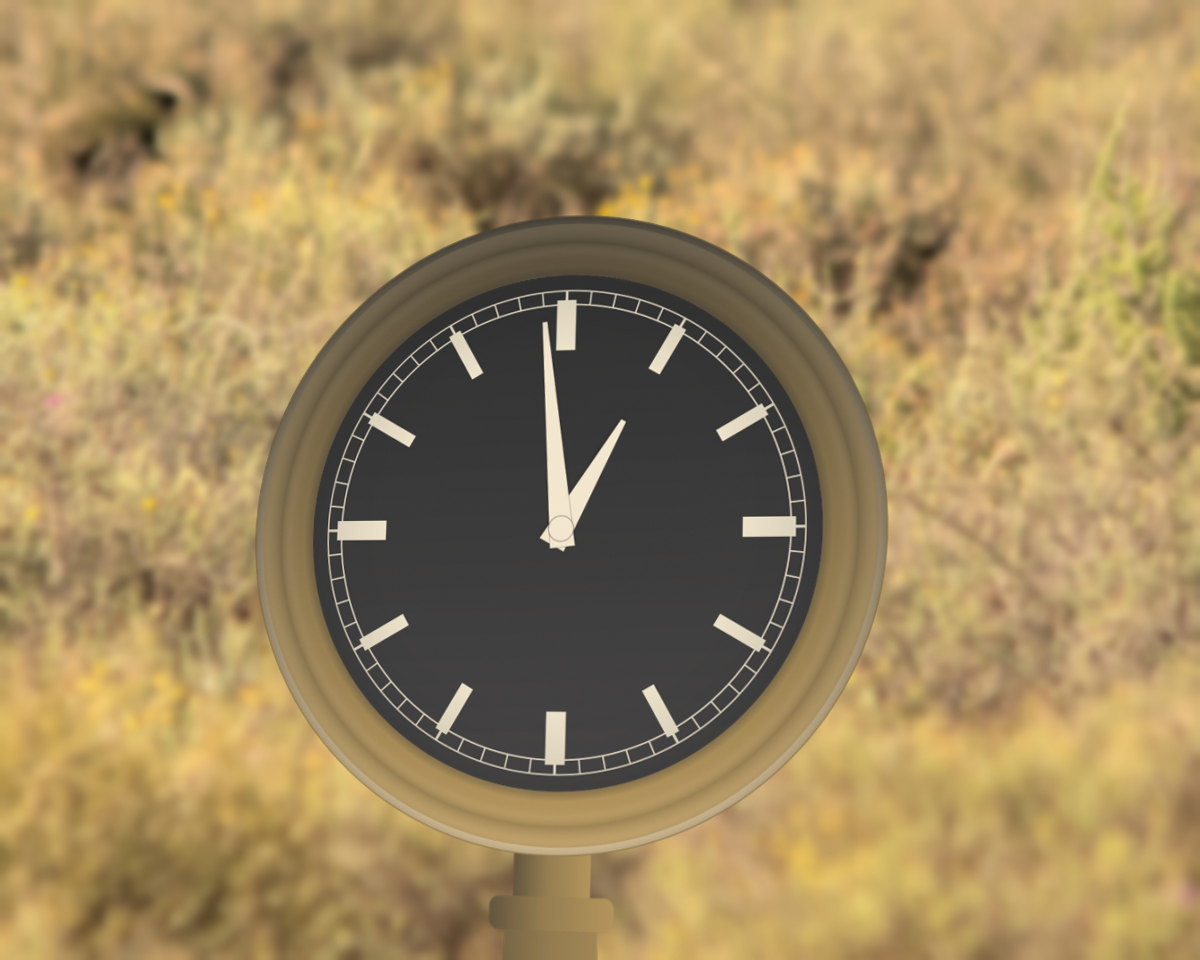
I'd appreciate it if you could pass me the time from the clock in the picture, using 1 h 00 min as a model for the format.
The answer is 12 h 59 min
